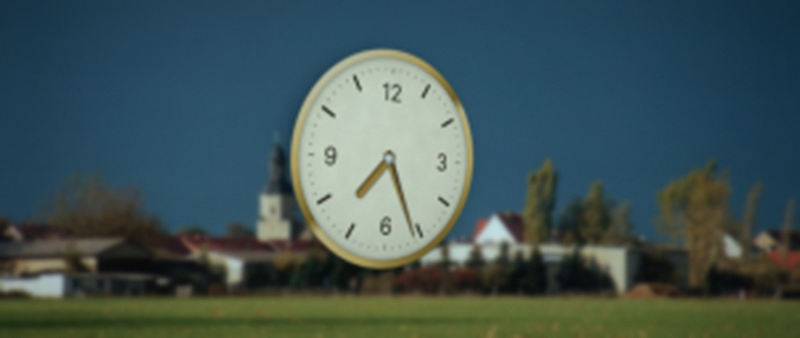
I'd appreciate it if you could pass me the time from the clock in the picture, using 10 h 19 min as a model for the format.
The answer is 7 h 26 min
